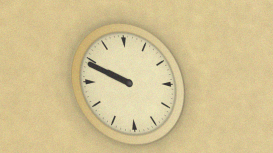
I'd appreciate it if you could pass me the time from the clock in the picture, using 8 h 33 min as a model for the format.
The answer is 9 h 49 min
